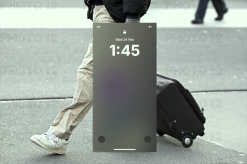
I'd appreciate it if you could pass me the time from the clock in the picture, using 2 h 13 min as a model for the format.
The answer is 1 h 45 min
